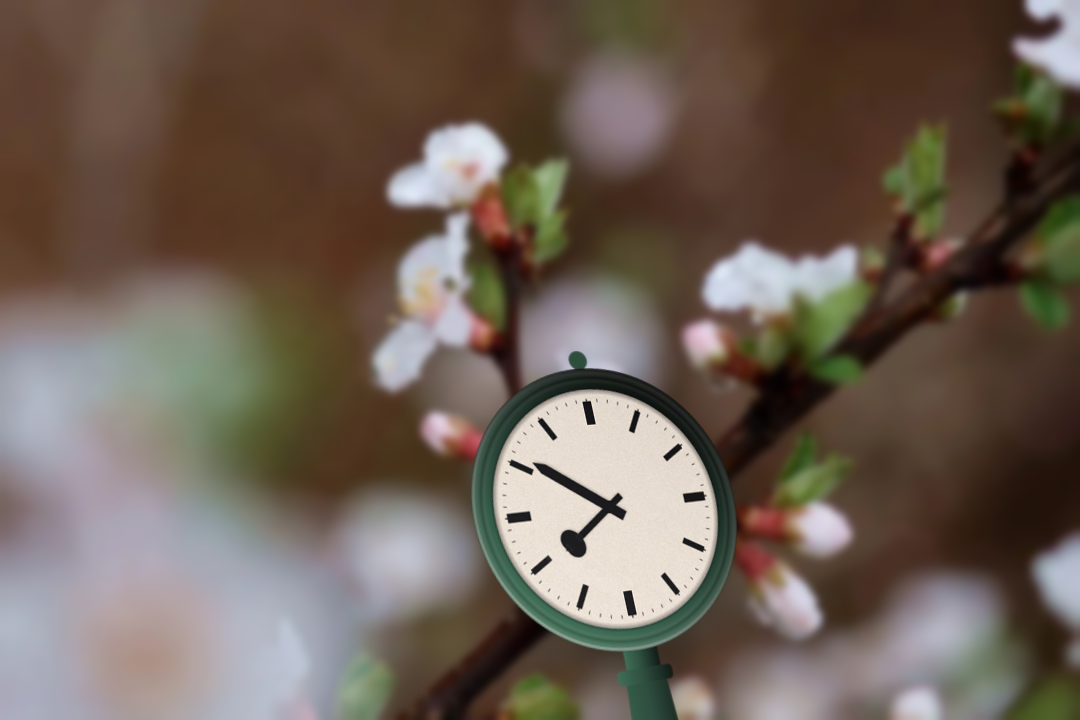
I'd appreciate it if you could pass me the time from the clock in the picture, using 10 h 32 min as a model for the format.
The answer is 7 h 51 min
